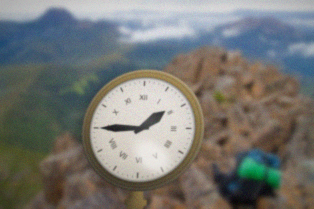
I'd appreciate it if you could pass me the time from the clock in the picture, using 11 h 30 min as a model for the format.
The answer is 1 h 45 min
